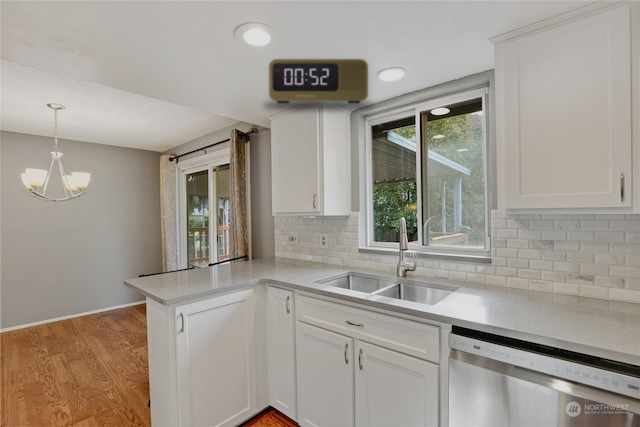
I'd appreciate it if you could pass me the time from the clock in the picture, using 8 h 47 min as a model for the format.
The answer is 0 h 52 min
